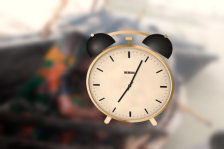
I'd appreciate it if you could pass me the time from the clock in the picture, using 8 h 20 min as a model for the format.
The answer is 7 h 04 min
